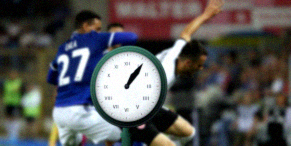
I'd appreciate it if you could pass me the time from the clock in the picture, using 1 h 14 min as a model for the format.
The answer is 1 h 06 min
